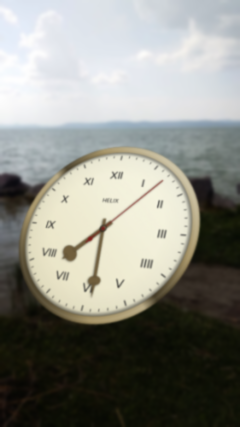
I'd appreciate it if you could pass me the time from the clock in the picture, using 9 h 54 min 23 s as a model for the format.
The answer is 7 h 29 min 07 s
